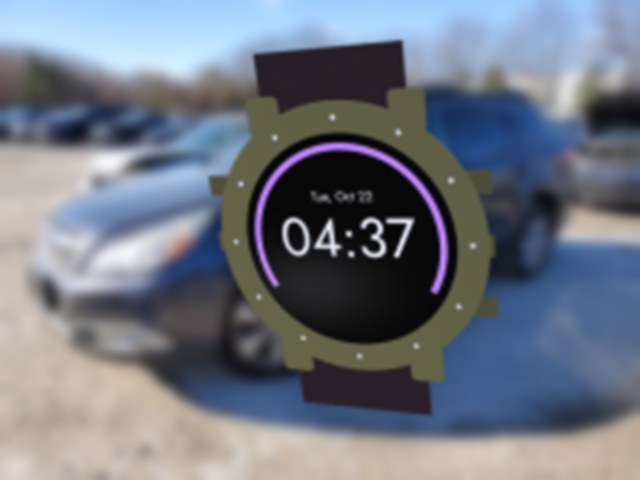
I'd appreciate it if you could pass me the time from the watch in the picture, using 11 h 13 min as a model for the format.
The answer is 4 h 37 min
